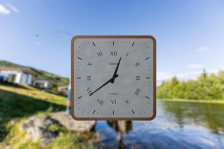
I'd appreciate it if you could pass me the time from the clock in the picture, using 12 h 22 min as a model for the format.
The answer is 12 h 39 min
